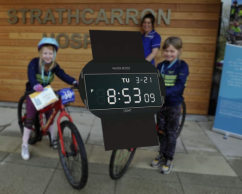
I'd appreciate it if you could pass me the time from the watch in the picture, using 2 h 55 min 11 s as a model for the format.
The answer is 8 h 53 min 09 s
